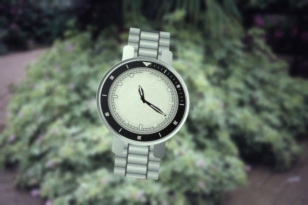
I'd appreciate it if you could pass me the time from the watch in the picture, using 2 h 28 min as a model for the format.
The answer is 11 h 20 min
